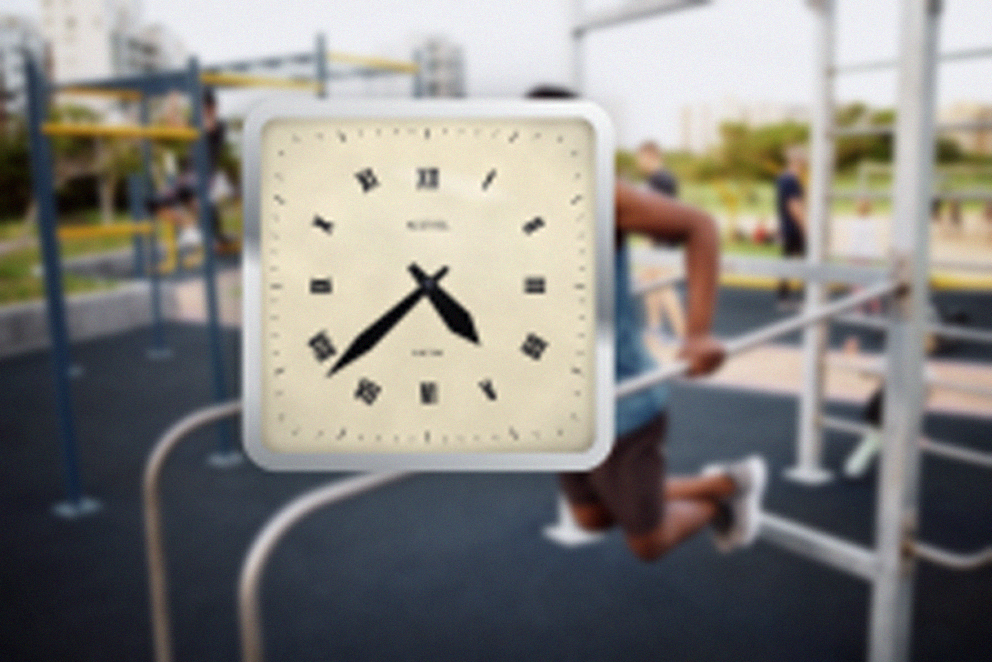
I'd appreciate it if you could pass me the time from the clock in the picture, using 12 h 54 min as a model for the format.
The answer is 4 h 38 min
